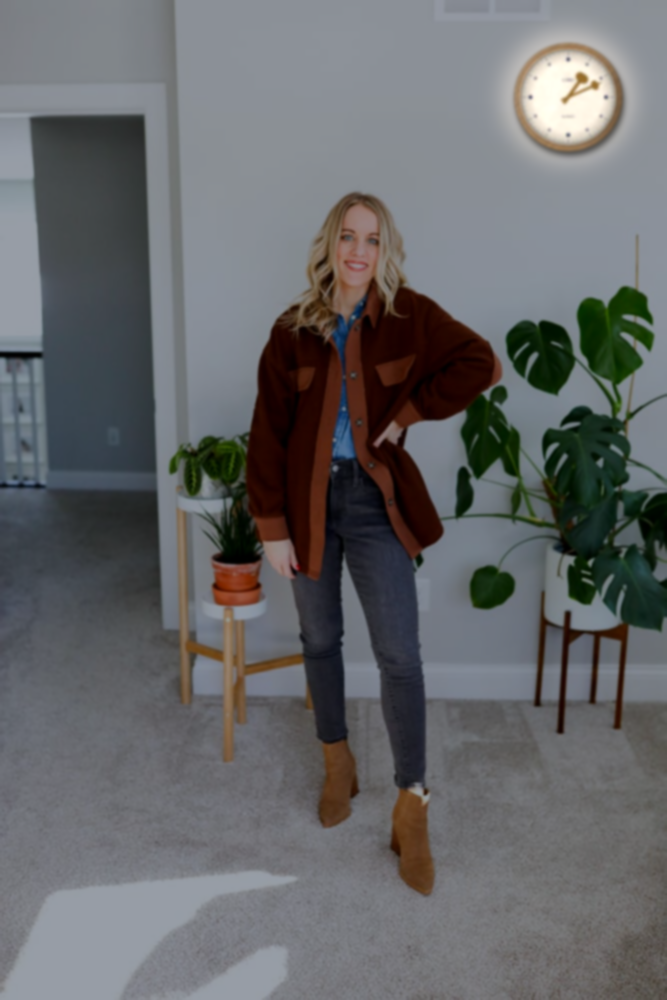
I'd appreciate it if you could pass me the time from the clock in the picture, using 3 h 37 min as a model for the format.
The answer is 1 h 11 min
